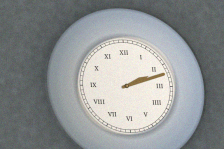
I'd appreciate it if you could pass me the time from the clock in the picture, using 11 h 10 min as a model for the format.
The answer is 2 h 12 min
